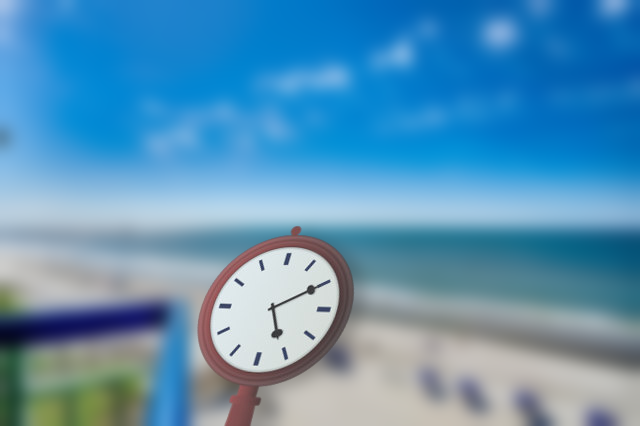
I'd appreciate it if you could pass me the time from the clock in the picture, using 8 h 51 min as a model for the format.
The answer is 5 h 10 min
